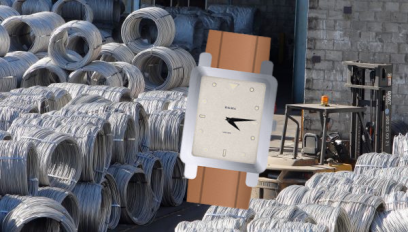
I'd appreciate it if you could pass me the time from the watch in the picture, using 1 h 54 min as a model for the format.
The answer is 4 h 14 min
